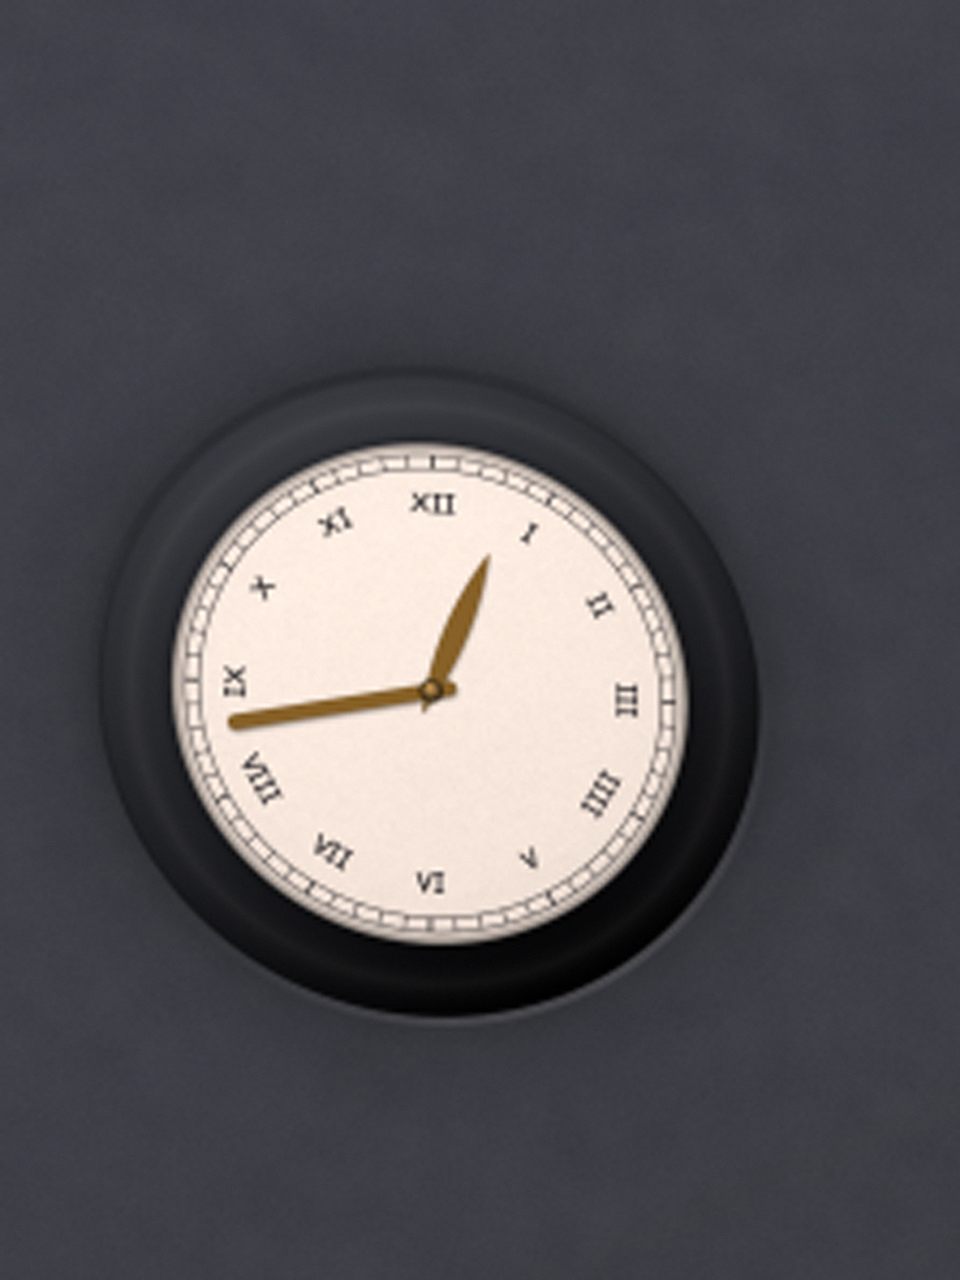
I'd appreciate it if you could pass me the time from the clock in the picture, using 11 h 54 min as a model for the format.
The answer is 12 h 43 min
